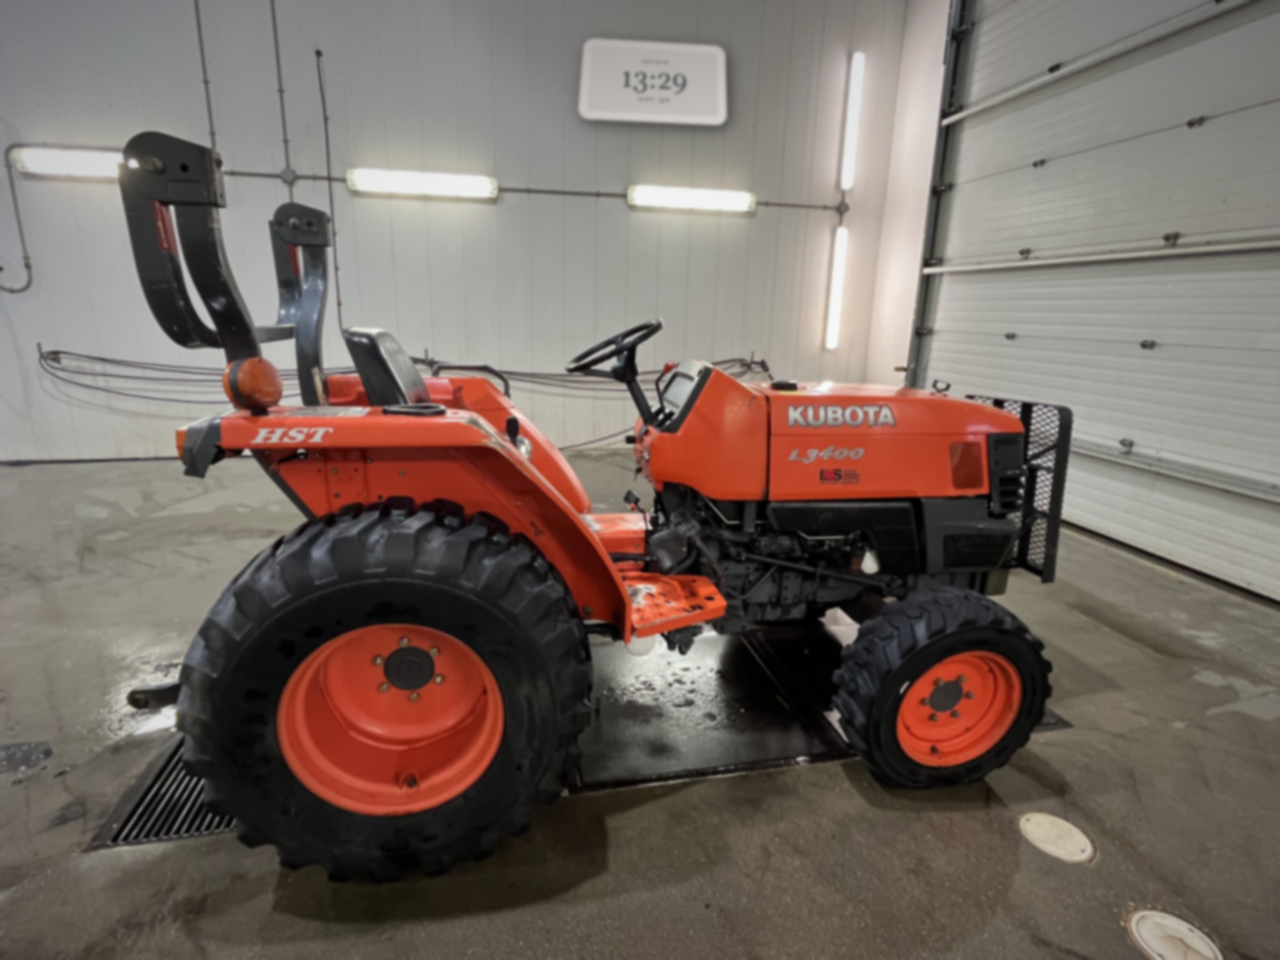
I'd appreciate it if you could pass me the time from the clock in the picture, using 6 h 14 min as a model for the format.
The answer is 13 h 29 min
